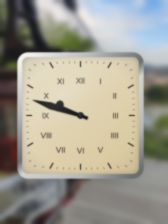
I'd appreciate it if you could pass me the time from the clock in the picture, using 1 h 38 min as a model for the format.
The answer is 9 h 48 min
